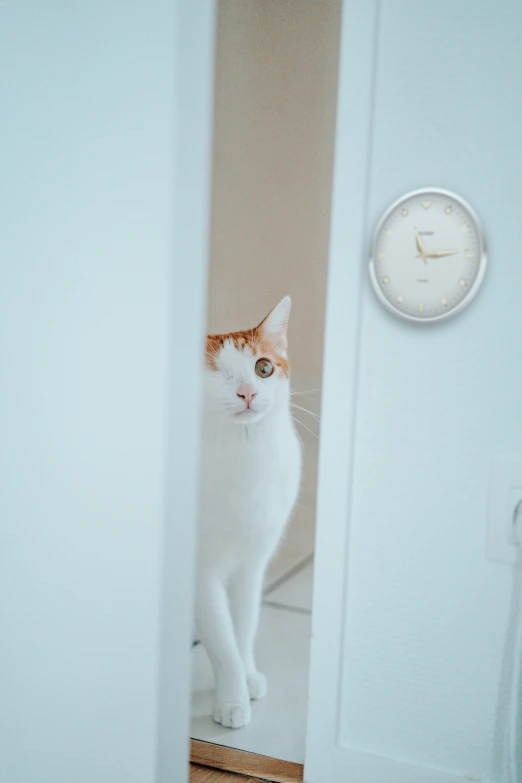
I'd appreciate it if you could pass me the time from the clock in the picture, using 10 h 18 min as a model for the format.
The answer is 11 h 14 min
